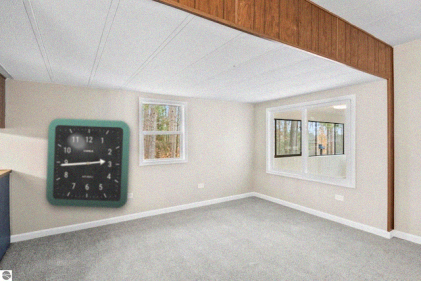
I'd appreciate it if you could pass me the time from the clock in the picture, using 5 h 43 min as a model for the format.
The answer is 2 h 44 min
